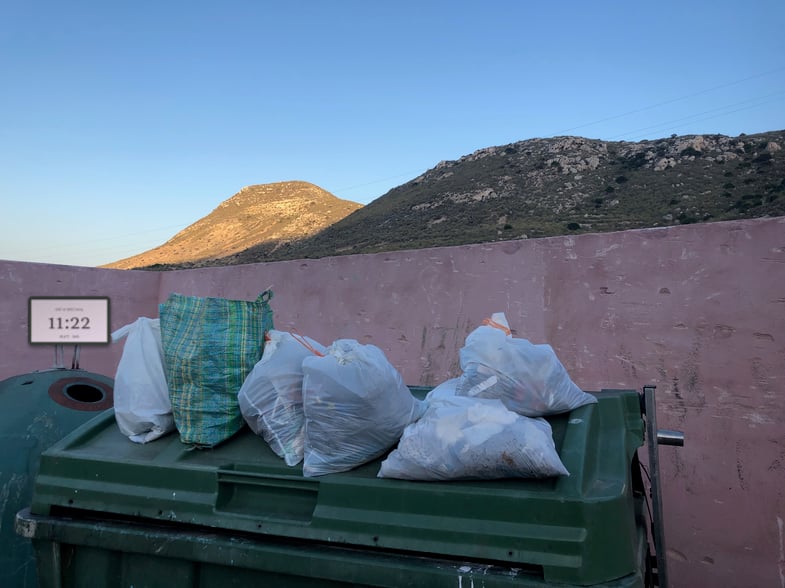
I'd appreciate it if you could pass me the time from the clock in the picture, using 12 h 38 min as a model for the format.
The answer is 11 h 22 min
